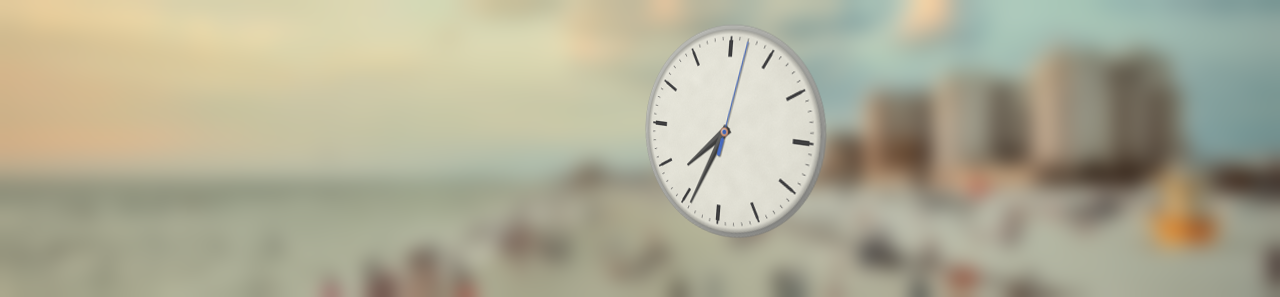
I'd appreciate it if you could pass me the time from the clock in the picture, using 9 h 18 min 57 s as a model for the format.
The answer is 7 h 34 min 02 s
